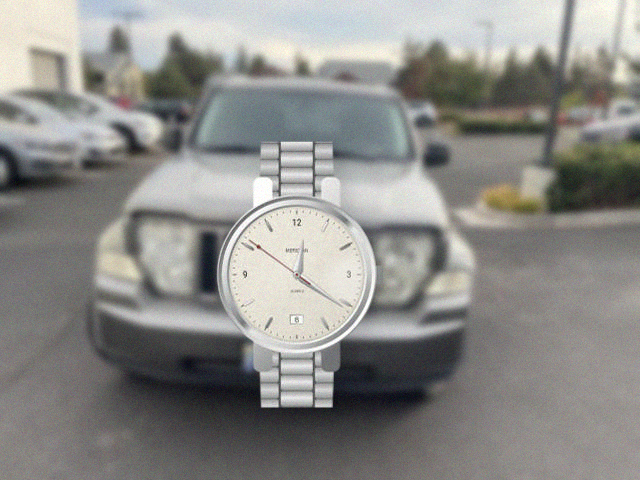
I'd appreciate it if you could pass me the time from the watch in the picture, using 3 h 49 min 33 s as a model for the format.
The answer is 12 h 20 min 51 s
